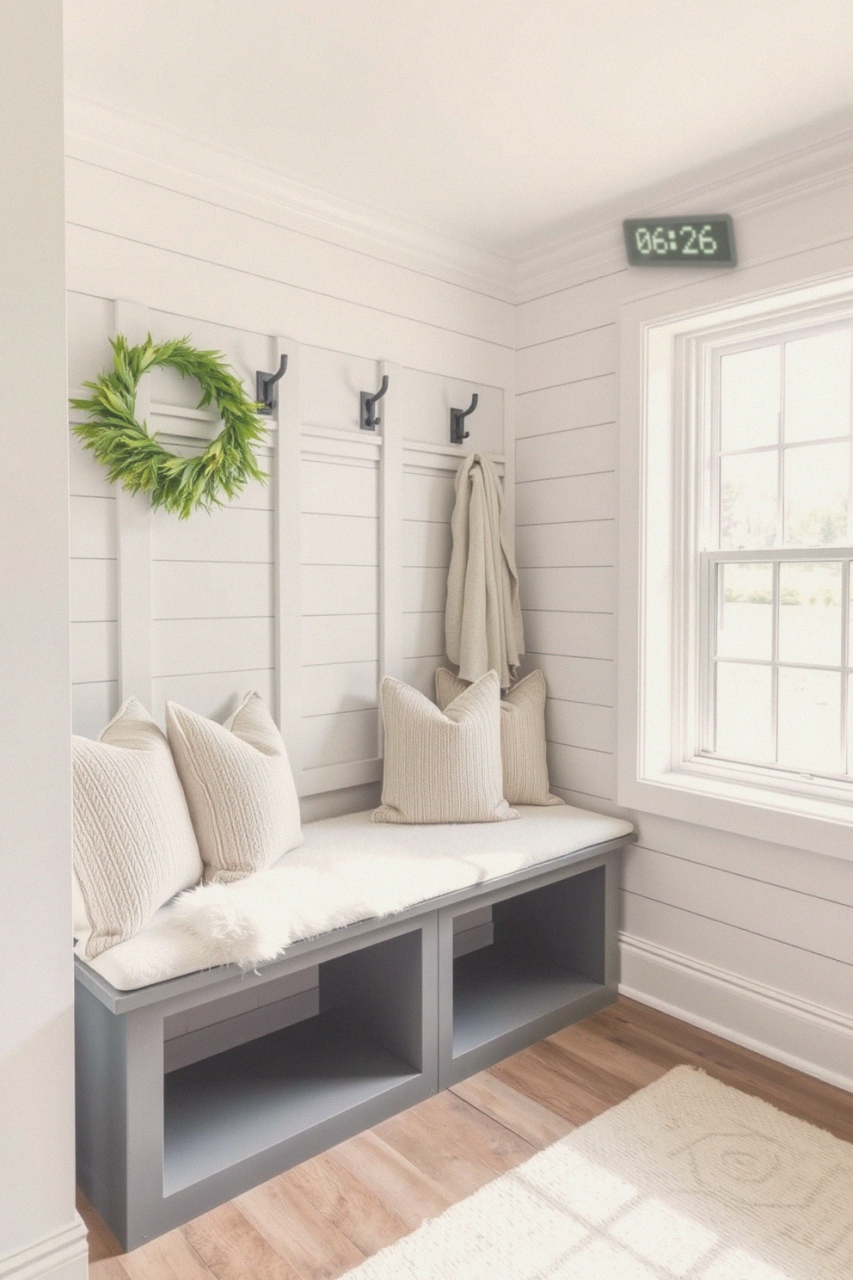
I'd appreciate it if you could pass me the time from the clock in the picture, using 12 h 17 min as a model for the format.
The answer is 6 h 26 min
